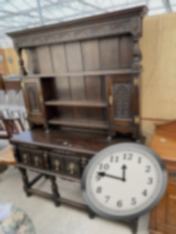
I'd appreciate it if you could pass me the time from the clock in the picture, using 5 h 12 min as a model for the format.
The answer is 11 h 47 min
